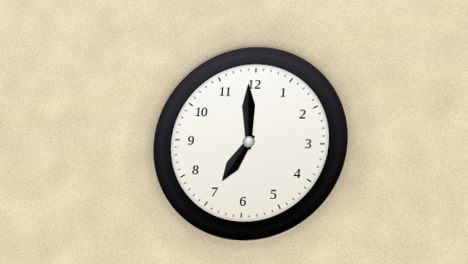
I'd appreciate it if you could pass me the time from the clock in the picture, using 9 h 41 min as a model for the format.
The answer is 6 h 59 min
